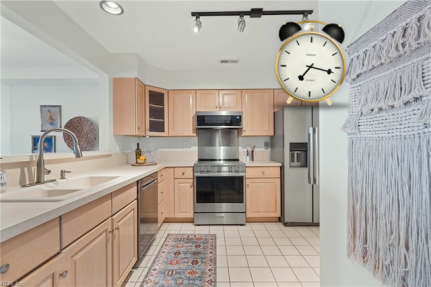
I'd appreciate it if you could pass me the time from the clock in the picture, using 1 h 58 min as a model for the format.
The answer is 7 h 17 min
